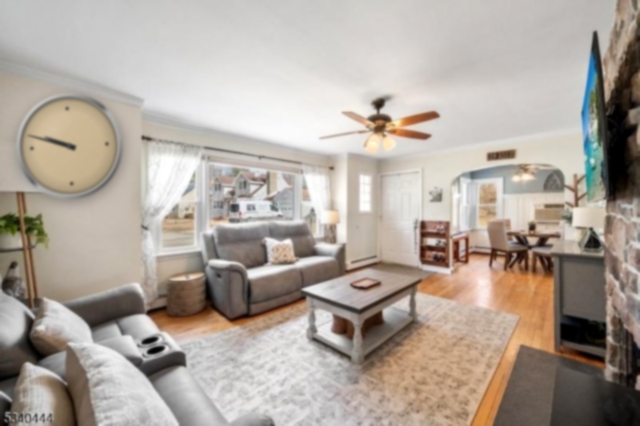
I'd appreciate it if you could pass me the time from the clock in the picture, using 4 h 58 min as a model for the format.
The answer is 9 h 48 min
